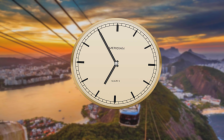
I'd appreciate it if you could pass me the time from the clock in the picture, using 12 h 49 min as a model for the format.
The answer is 6 h 55 min
